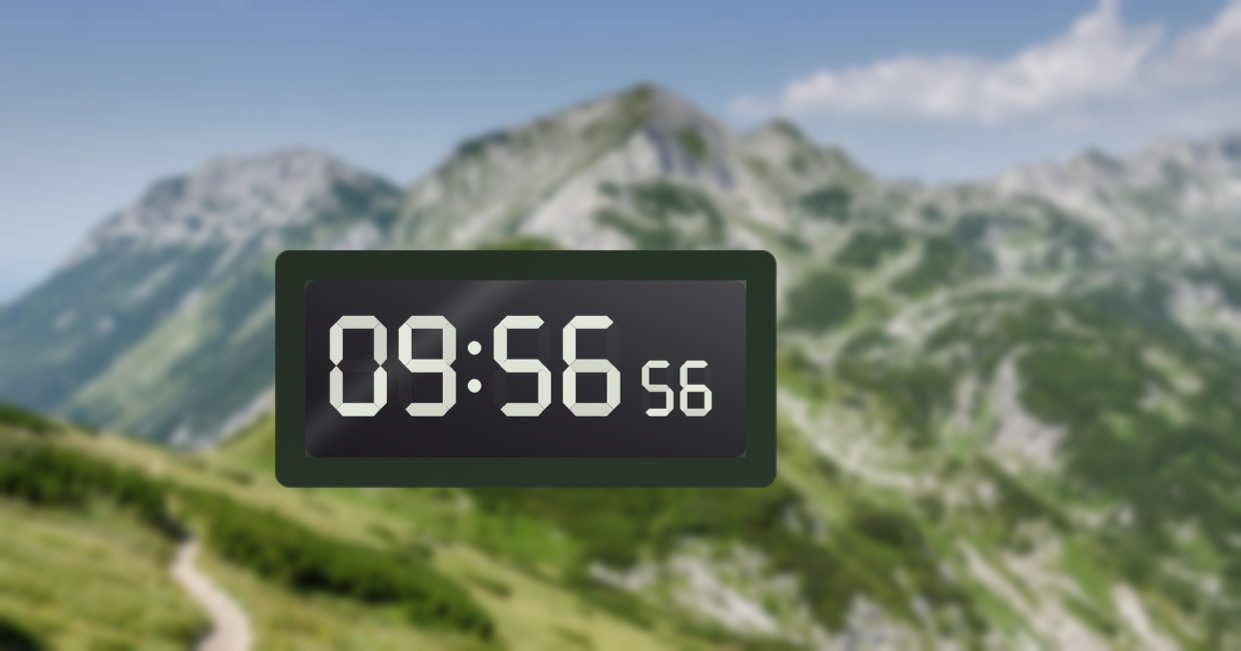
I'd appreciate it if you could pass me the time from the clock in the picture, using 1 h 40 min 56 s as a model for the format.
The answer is 9 h 56 min 56 s
